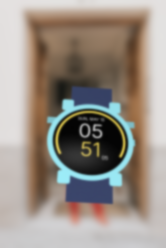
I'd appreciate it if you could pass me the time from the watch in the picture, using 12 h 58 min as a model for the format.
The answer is 5 h 51 min
